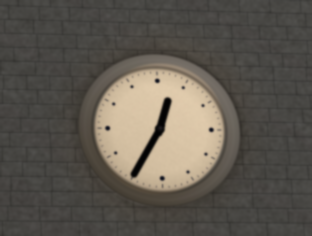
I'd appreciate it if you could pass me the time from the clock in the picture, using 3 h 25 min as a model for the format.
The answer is 12 h 35 min
